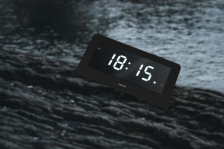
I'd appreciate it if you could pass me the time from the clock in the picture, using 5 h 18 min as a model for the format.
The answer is 18 h 15 min
